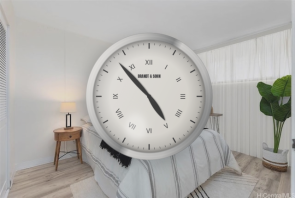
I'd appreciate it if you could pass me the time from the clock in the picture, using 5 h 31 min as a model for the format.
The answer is 4 h 53 min
